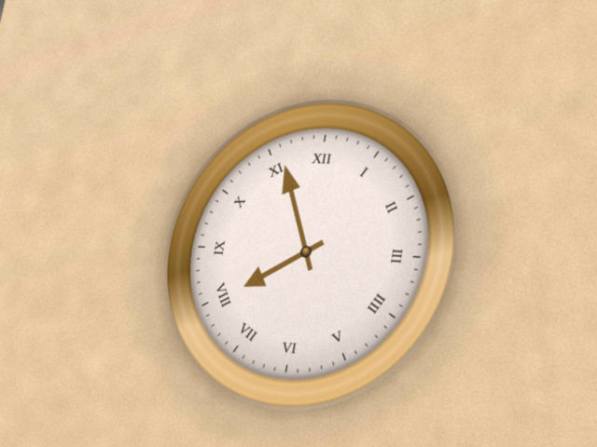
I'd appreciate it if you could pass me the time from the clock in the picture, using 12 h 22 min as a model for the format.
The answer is 7 h 56 min
